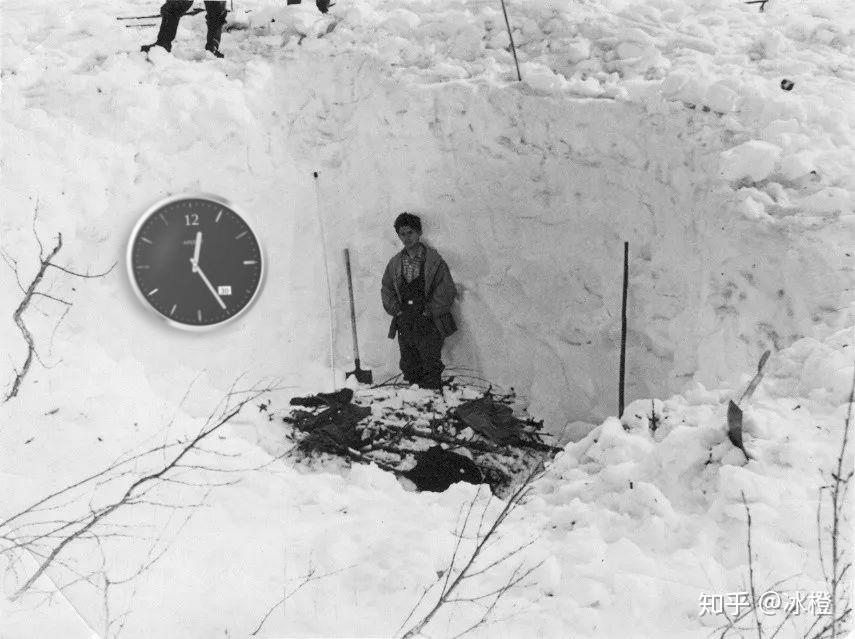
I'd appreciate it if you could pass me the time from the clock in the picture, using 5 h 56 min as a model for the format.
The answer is 12 h 25 min
